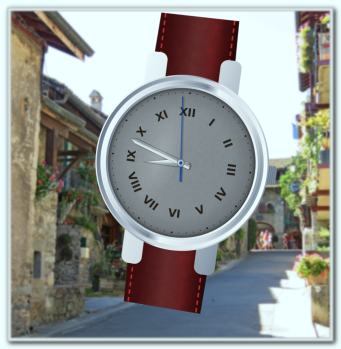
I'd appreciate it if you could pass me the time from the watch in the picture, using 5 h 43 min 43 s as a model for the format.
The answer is 8 h 47 min 59 s
